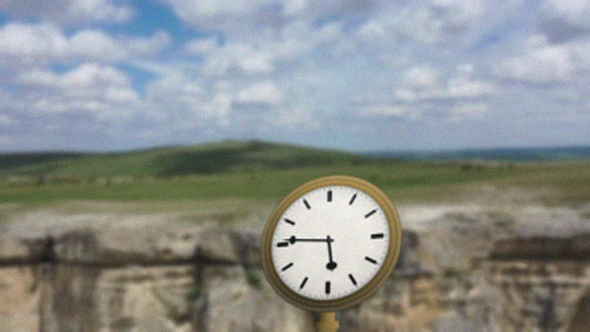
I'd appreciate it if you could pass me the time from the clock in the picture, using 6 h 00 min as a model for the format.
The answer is 5 h 46 min
